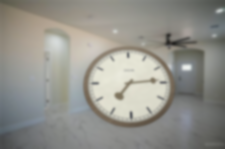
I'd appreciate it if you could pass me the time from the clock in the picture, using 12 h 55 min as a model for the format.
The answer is 7 h 14 min
